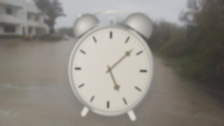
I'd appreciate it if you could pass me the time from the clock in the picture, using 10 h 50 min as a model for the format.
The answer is 5 h 08 min
